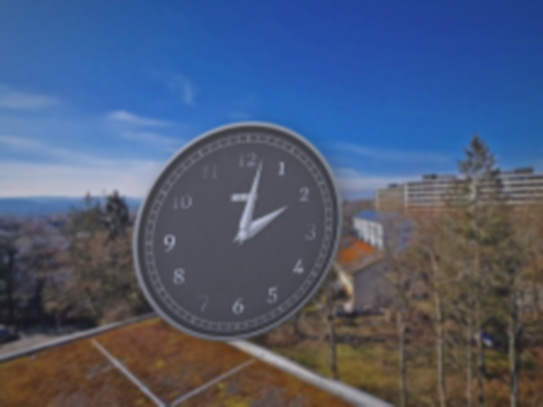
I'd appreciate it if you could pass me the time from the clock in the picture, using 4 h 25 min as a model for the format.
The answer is 2 h 02 min
